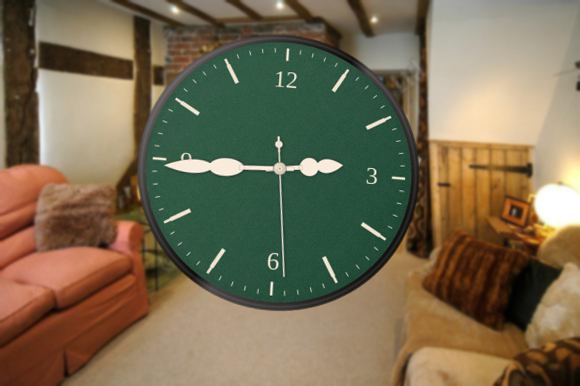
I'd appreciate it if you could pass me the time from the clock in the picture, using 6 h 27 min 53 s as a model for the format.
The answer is 2 h 44 min 29 s
